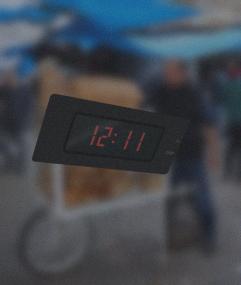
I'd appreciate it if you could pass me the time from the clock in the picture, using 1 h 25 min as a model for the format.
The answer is 12 h 11 min
